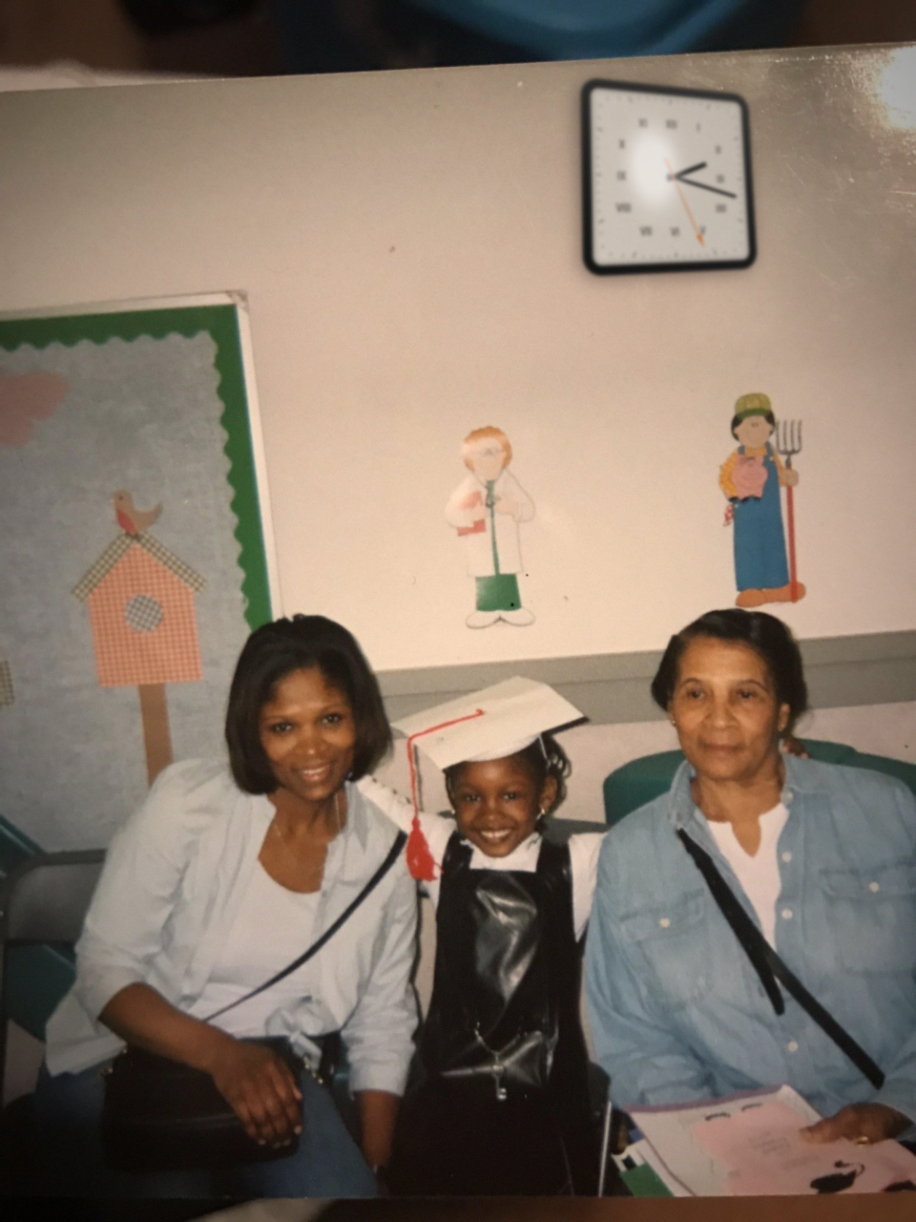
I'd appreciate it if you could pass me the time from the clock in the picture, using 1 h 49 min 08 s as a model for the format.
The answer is 2 h 17 min 26 s
